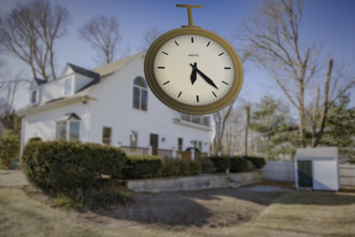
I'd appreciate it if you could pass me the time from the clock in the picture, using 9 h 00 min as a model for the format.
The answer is 6 h 23 min
